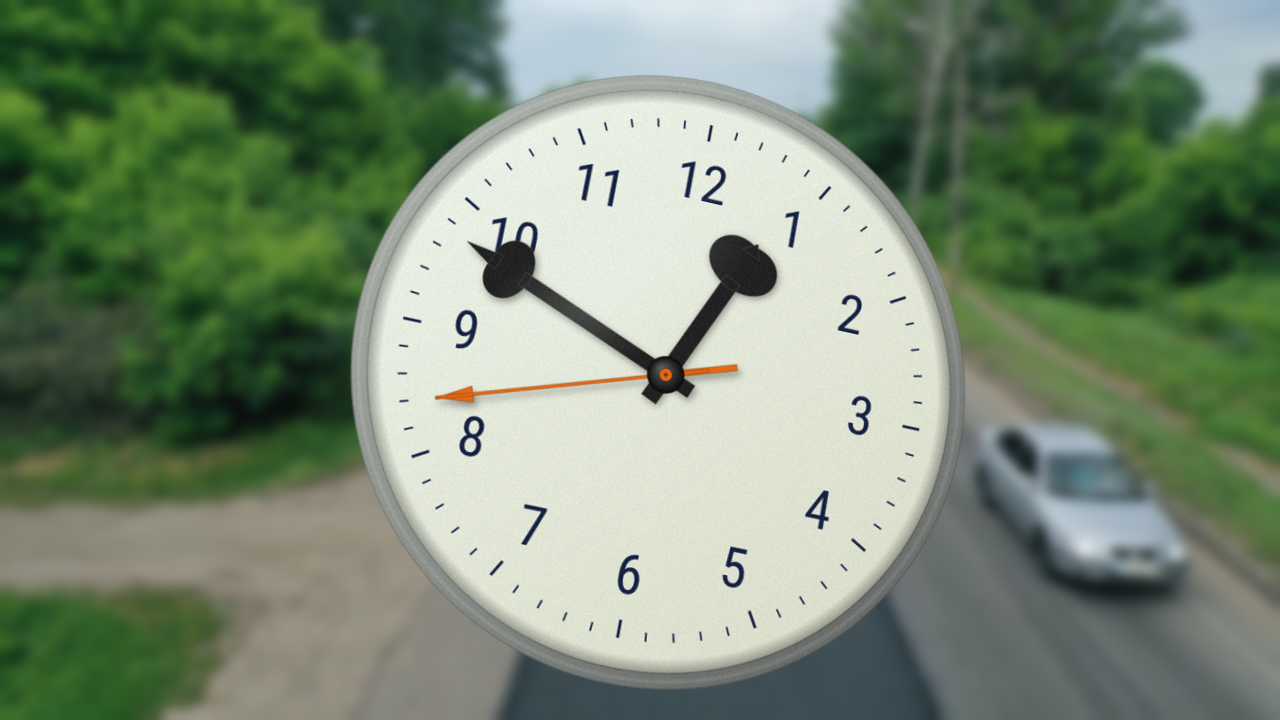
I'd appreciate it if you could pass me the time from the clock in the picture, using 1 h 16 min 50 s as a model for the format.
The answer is 12 h 48 min 42 s
